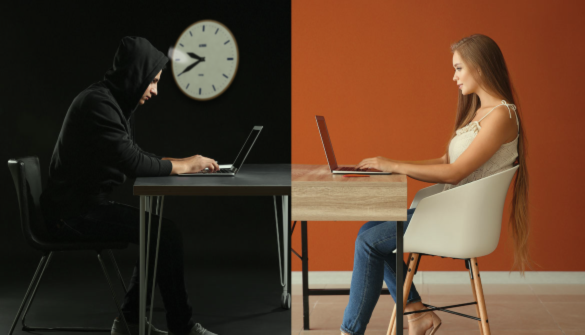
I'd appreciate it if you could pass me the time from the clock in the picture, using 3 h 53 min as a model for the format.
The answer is 9 h 40 min
